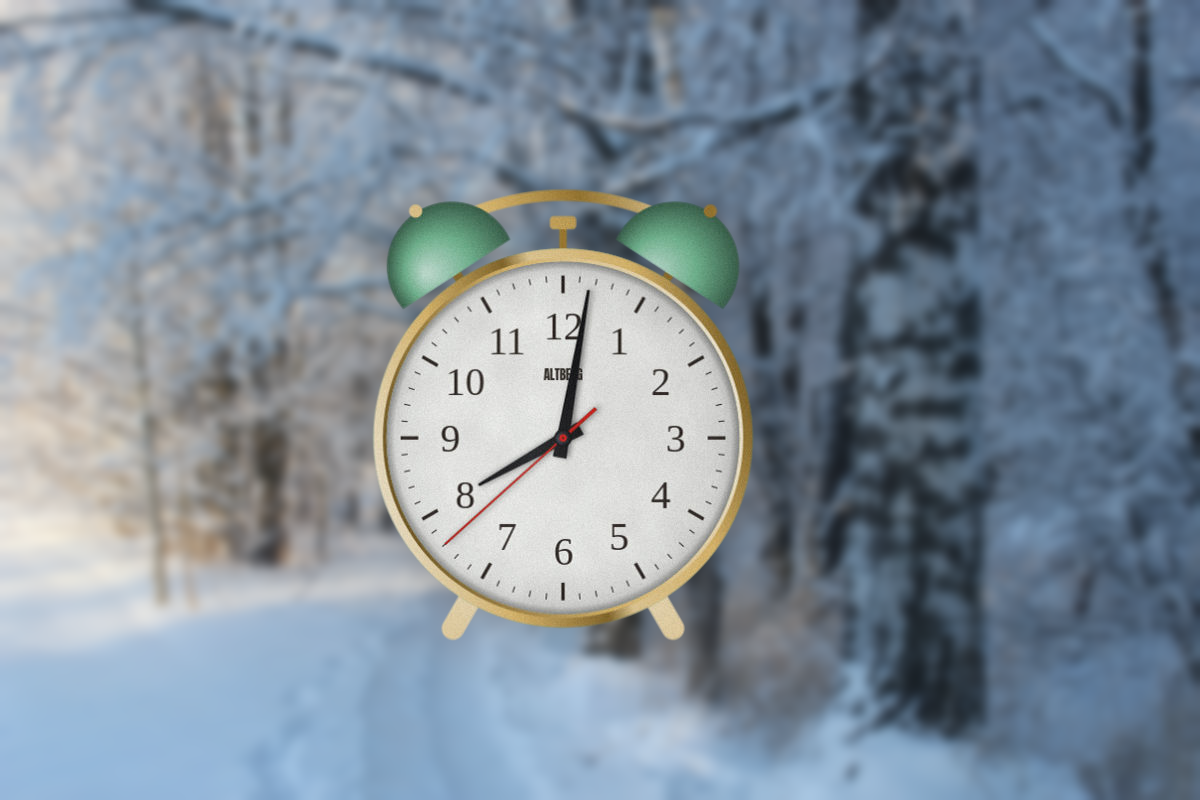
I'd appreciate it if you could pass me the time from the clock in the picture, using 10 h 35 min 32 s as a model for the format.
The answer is 8 h 01 min 38 s
